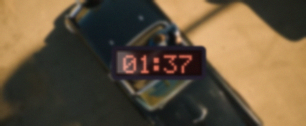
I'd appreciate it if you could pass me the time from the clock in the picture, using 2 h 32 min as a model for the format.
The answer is 1 h 37 min
